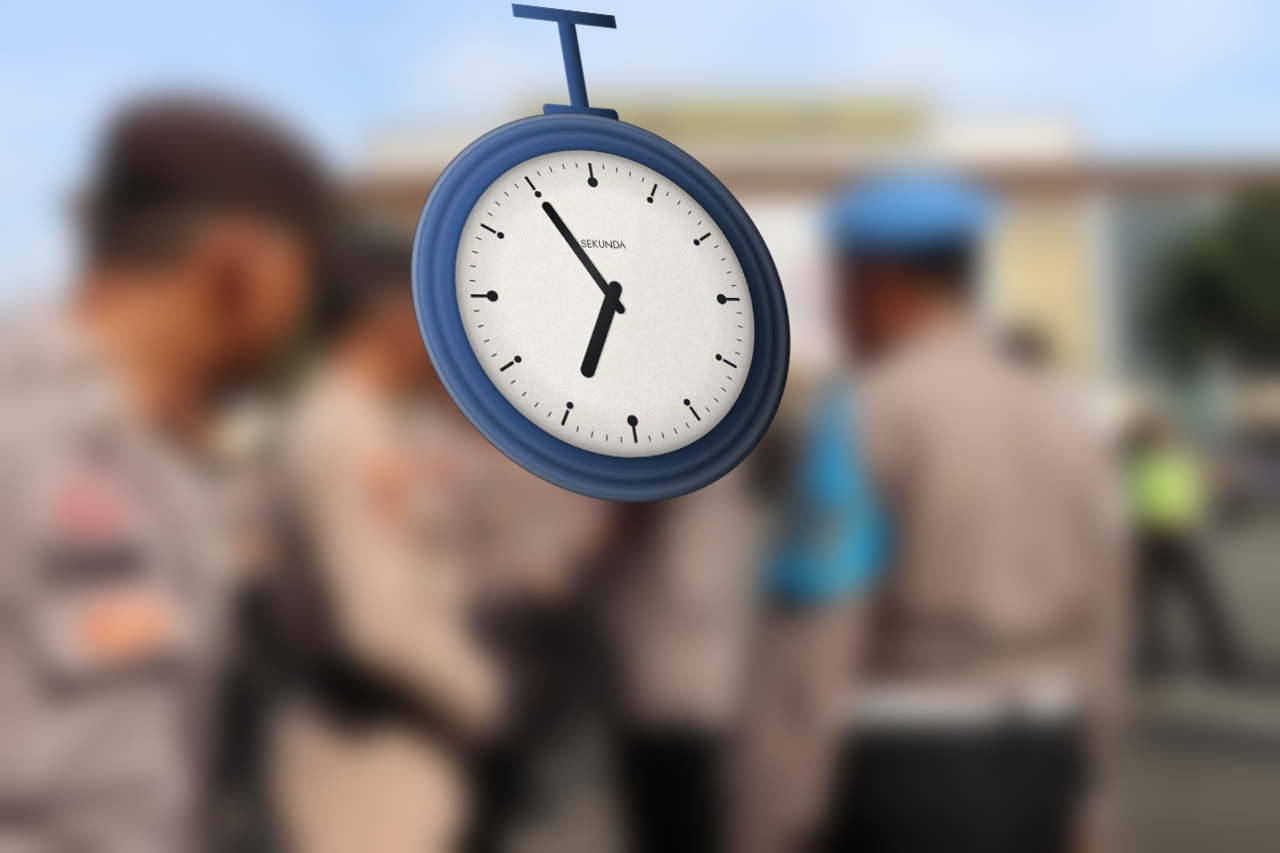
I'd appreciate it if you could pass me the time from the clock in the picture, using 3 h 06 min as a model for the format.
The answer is 6 h 55 min
